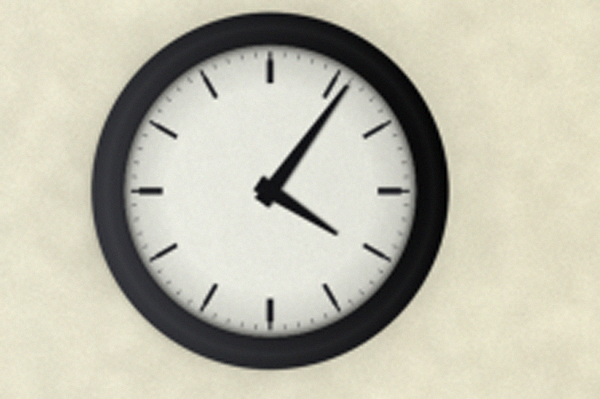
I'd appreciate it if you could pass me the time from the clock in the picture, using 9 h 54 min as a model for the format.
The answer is 4 h 06 min
